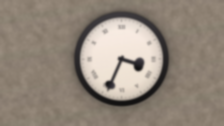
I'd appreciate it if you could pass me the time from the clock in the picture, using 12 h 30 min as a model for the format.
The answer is 3 h 34 min
